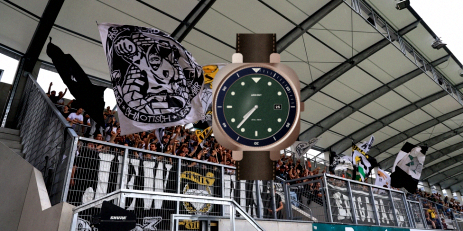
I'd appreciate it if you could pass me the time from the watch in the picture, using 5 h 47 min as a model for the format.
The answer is 7 h 37 min
